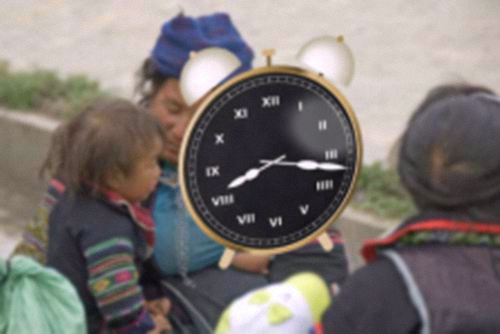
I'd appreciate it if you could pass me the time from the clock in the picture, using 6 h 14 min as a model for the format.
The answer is 8 h 17 min
